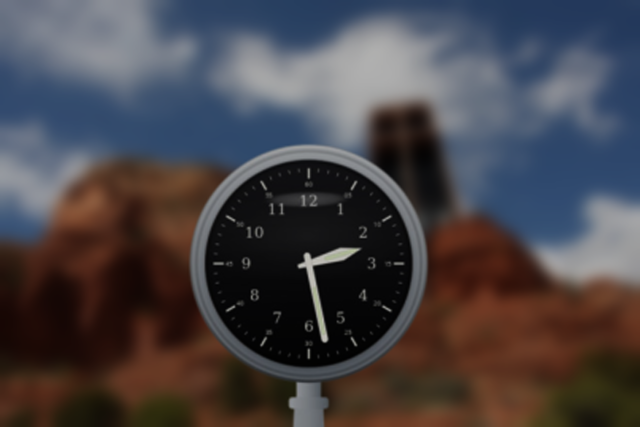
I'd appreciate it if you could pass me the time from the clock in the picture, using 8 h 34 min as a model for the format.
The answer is 2 h 28 min
